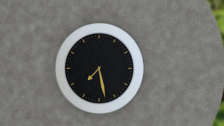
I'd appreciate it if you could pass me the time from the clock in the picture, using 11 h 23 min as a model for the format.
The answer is 7 h 28 min
